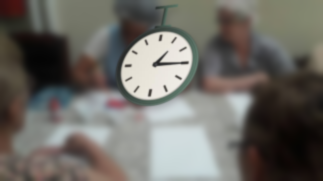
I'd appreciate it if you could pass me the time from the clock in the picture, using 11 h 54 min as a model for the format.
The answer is 1 h 15 min
